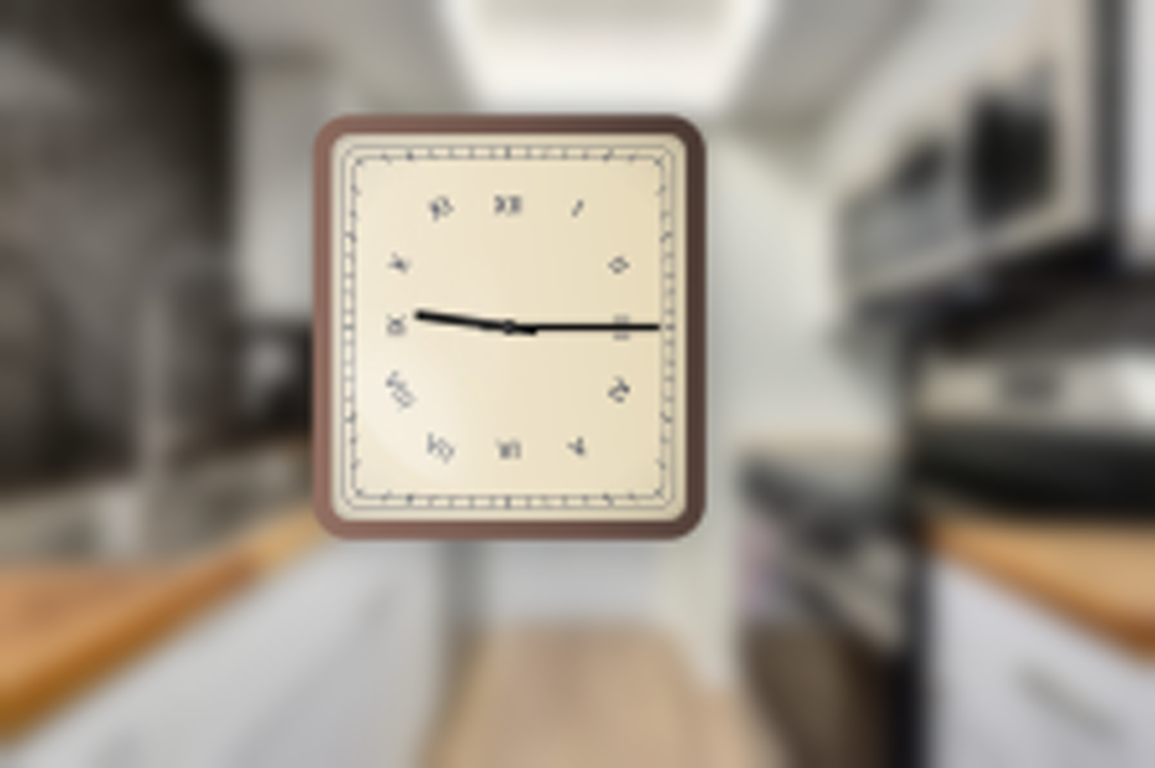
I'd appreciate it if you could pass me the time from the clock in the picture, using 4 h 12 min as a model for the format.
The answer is 9 h 15 min
